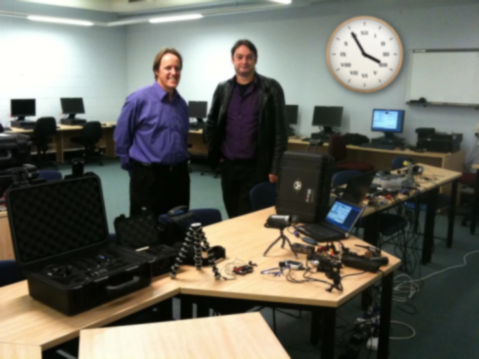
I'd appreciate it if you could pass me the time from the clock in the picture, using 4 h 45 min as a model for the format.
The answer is 3 h 55 min
